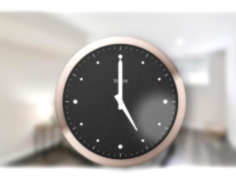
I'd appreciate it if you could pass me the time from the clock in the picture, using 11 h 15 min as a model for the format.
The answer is 5 h 00 min
